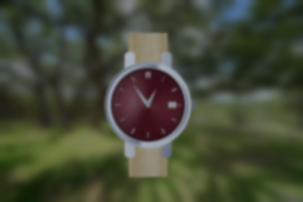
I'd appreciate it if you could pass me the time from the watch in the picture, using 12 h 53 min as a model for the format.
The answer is 12 h 54 min
